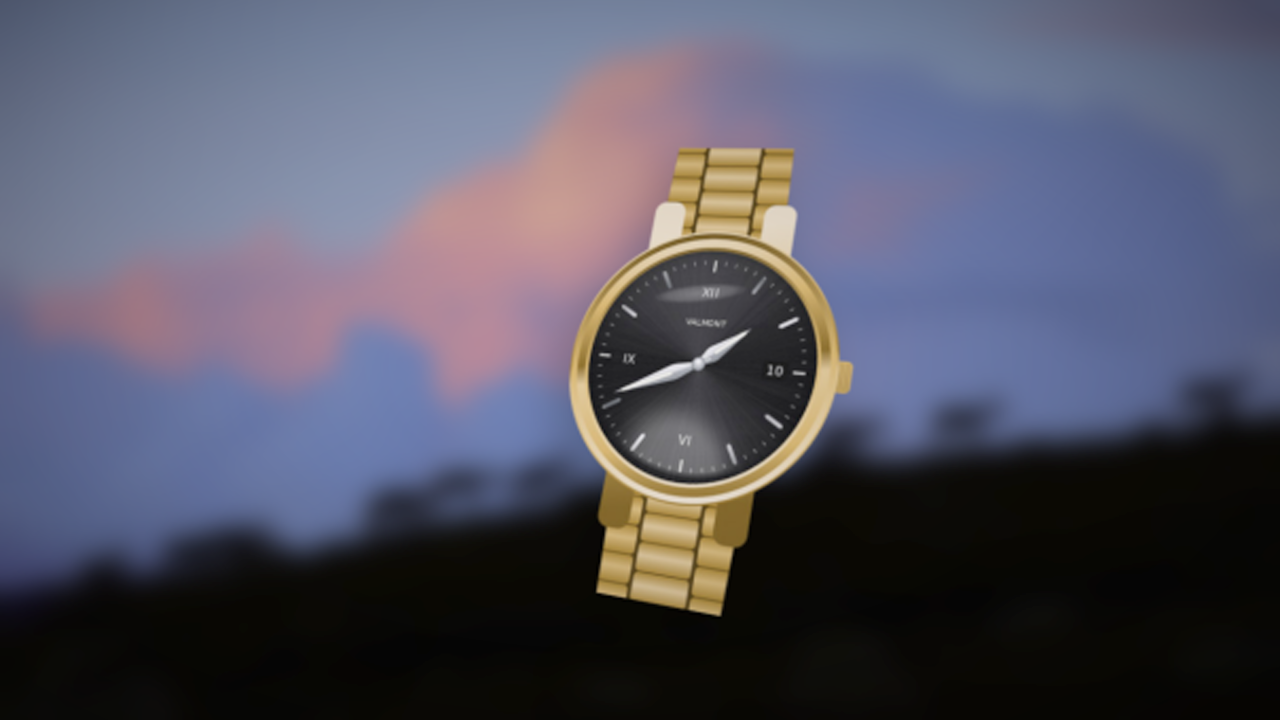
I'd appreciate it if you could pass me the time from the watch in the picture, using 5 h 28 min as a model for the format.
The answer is 1 h 41 min
